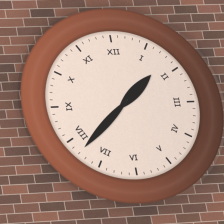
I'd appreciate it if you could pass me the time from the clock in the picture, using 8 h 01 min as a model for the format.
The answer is 1 h 38 min
